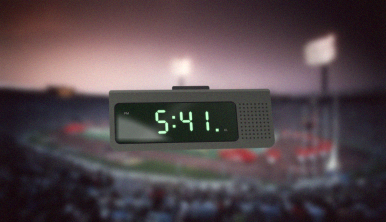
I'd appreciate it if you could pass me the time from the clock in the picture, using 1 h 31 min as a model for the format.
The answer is 5 h 41 min
